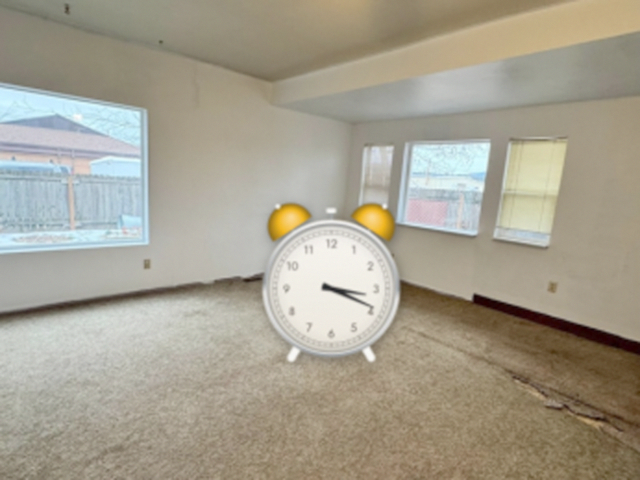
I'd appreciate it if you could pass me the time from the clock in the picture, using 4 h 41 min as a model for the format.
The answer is 3 h 19 min
